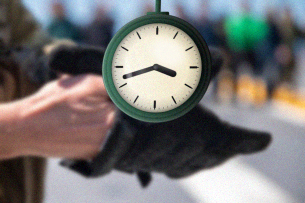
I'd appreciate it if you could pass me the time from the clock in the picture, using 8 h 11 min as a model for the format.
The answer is 3 h 42 min
